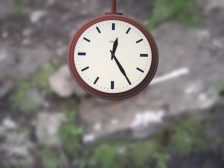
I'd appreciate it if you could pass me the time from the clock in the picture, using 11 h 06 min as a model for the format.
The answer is 12 h 25 min
